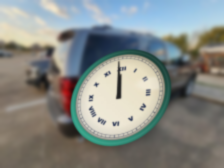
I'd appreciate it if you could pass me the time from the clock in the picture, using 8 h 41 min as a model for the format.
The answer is 11 h 59 min
